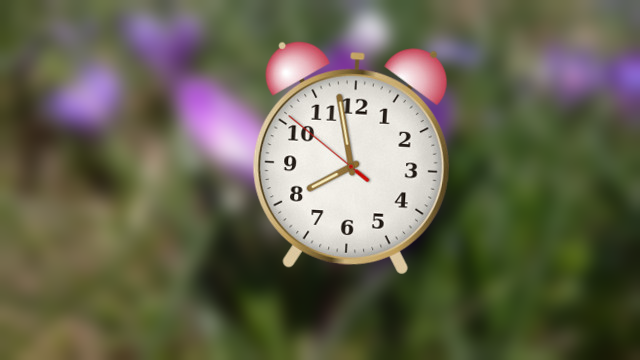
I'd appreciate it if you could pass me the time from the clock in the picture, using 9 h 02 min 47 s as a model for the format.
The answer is 7 h 57 min 51 s
